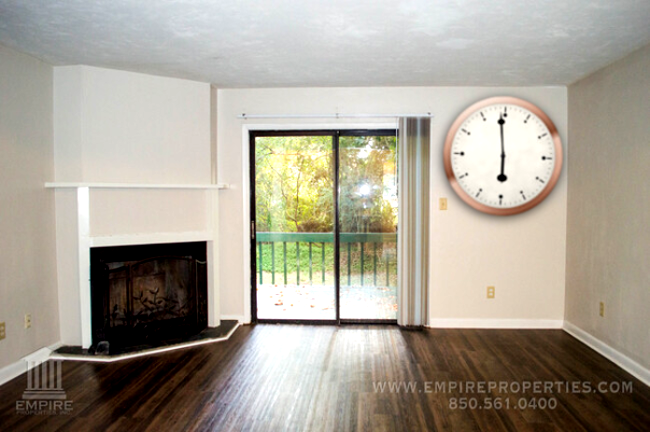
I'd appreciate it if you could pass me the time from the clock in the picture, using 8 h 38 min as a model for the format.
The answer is 5 h 59 min
